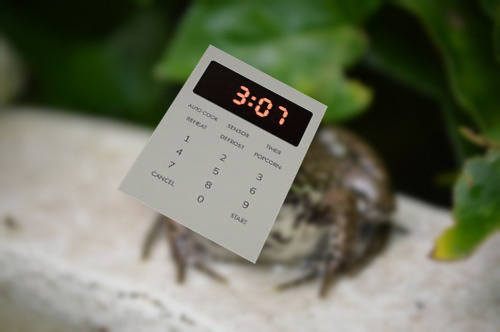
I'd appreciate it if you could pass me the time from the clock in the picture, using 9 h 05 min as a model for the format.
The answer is 3 h 07 min
